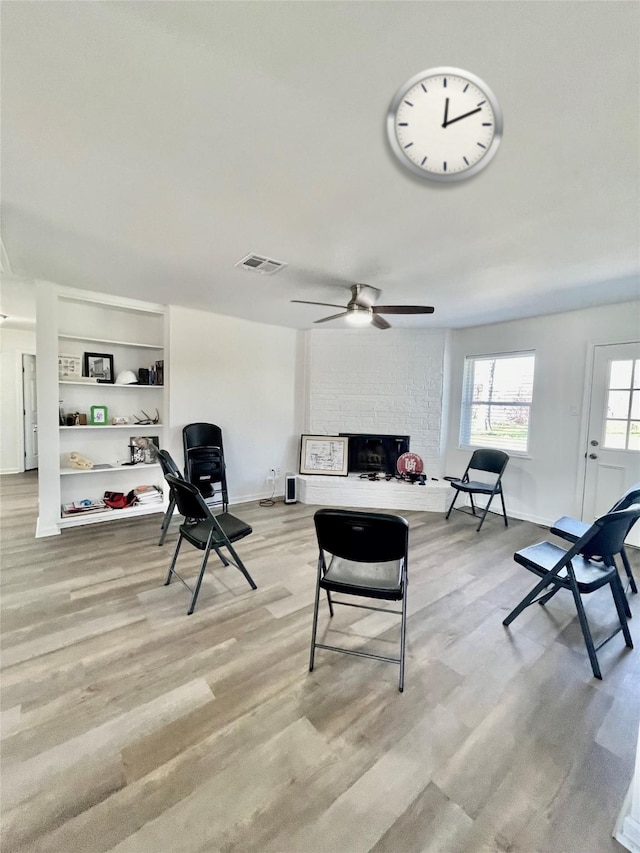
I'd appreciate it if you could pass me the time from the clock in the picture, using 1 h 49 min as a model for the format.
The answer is 12 h 11 min
